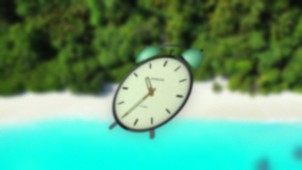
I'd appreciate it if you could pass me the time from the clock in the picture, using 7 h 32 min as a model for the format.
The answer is 10 h 35 min
